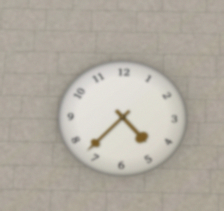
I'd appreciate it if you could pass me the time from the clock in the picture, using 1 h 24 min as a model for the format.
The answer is 4 h 37 min
